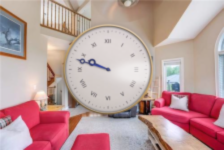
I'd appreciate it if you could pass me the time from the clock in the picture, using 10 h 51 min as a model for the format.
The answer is 9 h 48 min
